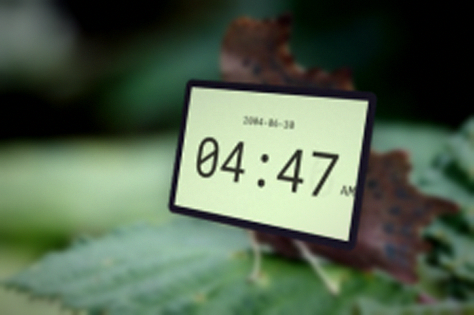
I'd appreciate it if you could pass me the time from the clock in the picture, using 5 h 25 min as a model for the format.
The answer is 4 h 47 min
